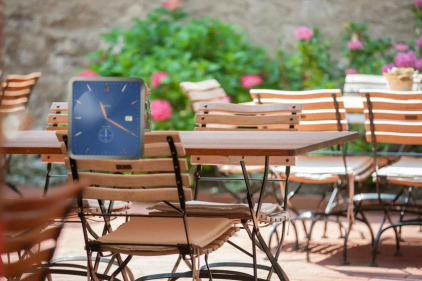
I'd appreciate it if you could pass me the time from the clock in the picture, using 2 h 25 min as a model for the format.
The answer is 11 h 20 min
